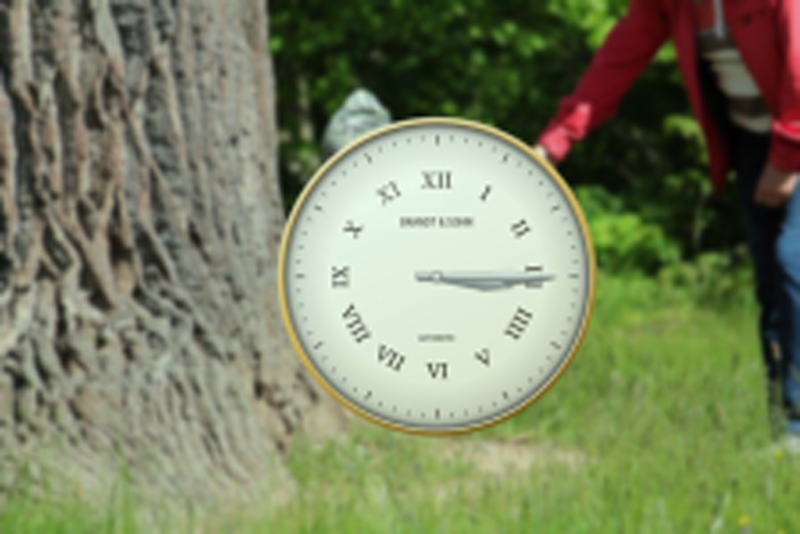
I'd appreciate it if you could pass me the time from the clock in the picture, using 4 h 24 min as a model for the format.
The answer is 3 h 15 min
